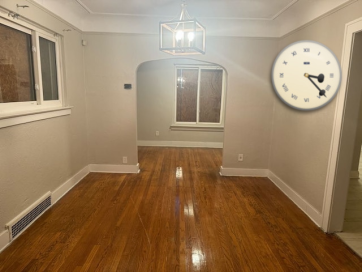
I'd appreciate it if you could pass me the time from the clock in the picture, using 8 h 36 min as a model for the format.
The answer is 3 h 23 min
